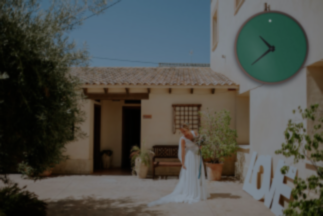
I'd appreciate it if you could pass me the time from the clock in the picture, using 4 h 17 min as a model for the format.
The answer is 10 h 39 min
